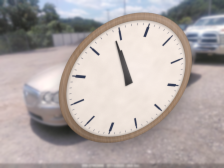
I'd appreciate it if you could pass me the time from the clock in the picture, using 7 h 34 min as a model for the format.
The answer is 10 h 54 min
